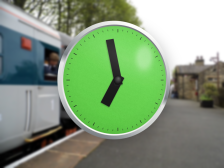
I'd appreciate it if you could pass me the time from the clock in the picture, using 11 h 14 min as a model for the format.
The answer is 6 h 58 min
